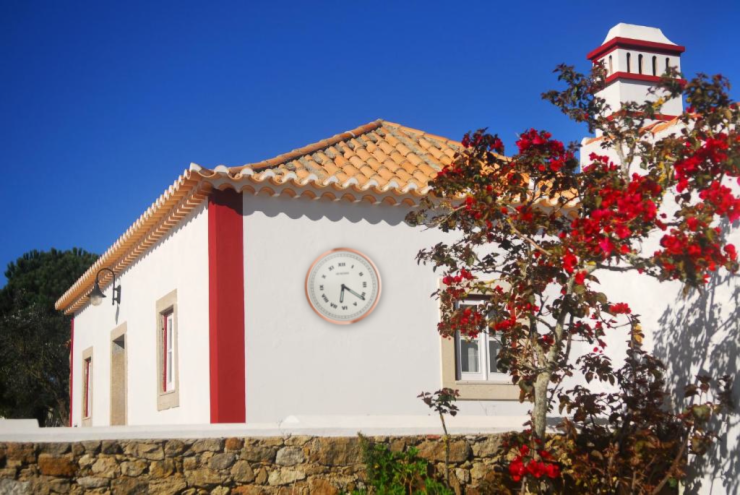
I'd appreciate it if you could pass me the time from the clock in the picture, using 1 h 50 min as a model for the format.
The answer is 6 h 21 min
